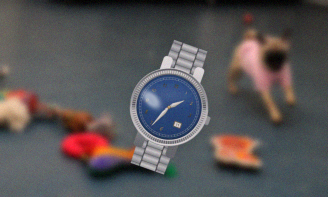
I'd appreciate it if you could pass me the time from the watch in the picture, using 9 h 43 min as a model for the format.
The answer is 1 h 34 min
